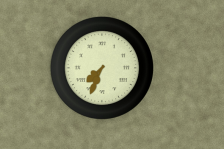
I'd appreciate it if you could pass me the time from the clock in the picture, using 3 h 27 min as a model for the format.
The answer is 7 h 34 min
